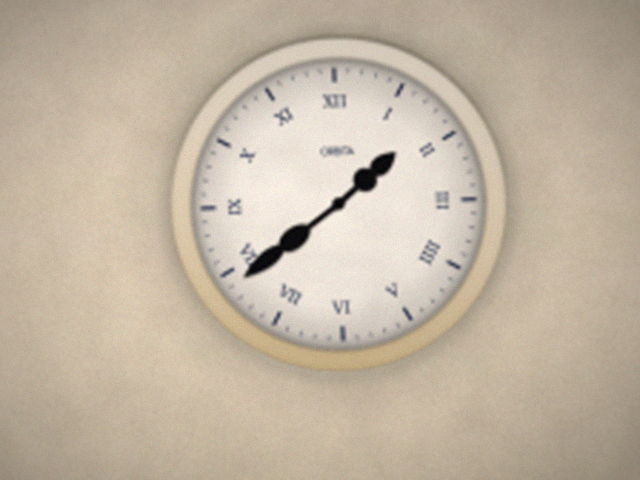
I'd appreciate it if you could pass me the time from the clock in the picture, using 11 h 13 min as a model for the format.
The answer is 1 h 39 min
